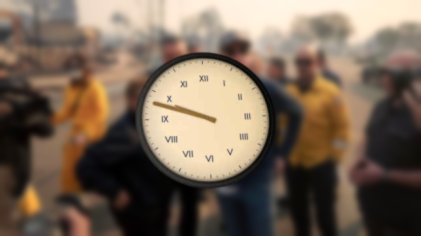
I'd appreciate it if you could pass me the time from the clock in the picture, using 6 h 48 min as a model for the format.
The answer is 9 h 48 min
